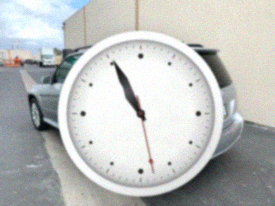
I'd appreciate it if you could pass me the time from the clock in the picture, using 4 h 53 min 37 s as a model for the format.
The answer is 10 h 55 min 28 s
